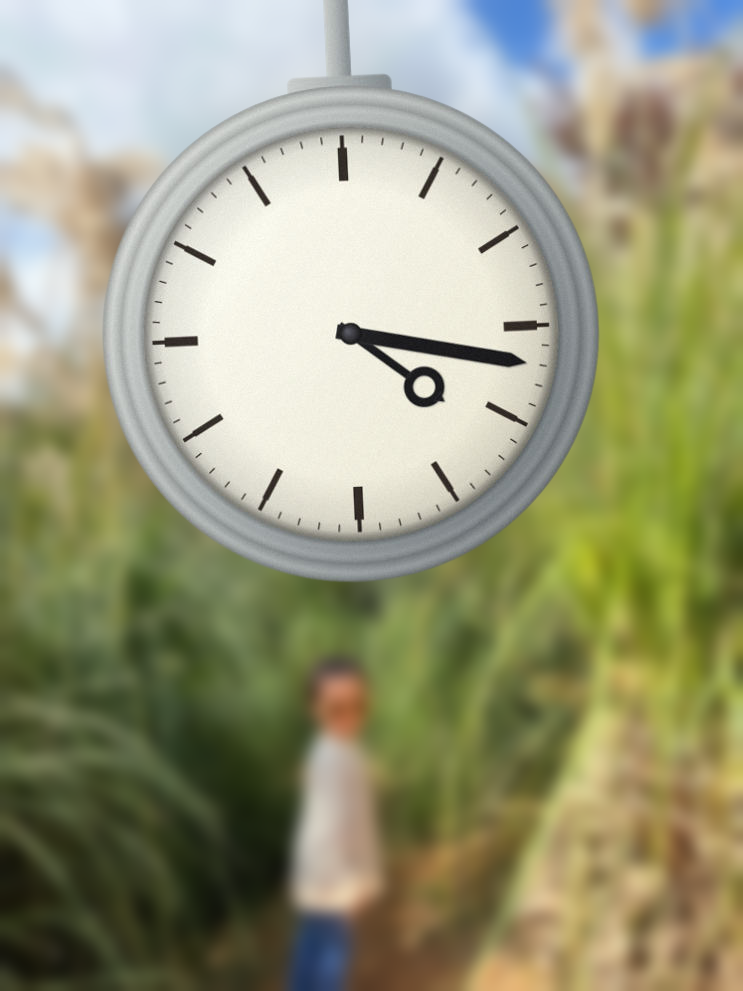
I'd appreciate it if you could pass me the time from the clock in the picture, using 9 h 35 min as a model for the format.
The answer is 4 h 17 min
